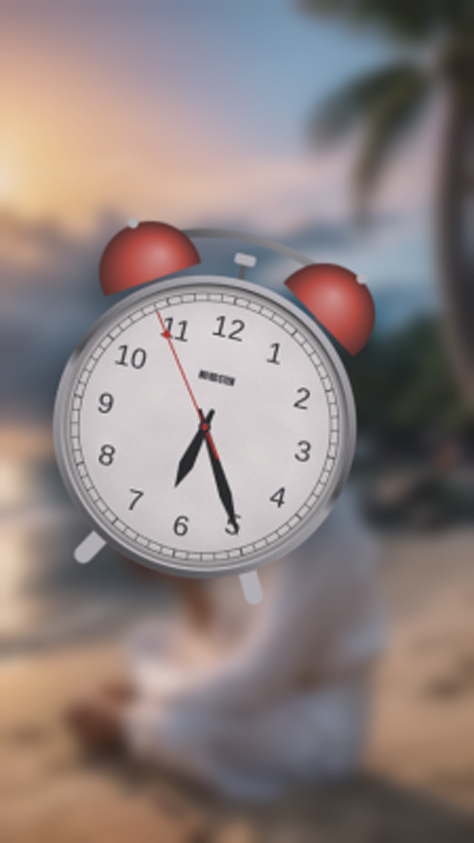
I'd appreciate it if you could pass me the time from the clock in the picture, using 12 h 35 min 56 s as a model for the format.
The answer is 6 h 24 min 54 s
